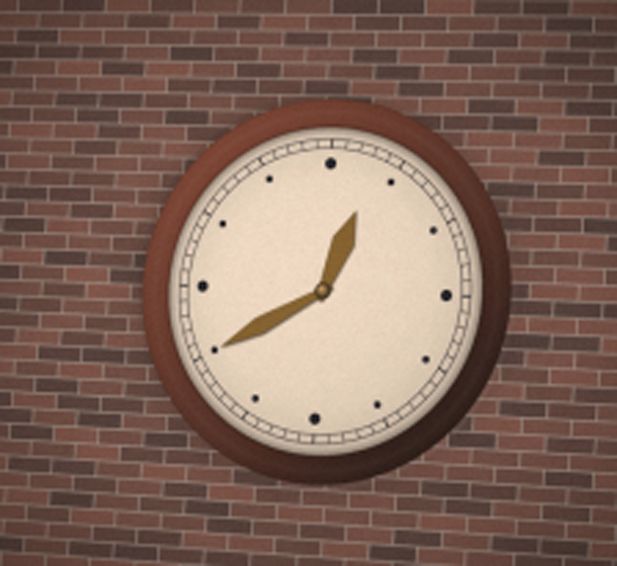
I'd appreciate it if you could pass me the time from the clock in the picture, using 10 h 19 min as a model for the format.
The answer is 12 h 40 min
